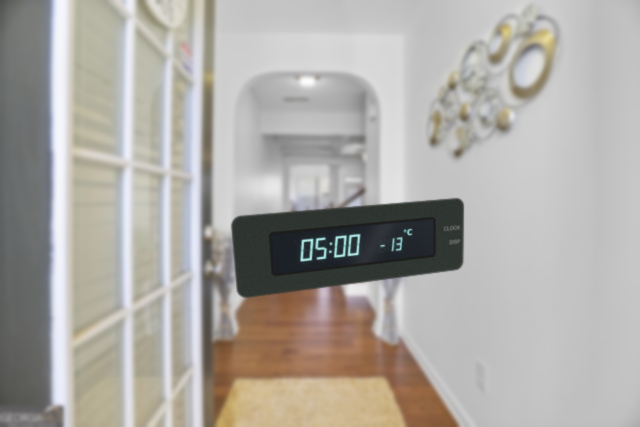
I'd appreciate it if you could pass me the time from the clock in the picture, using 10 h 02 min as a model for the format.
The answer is 5 h 00 min
